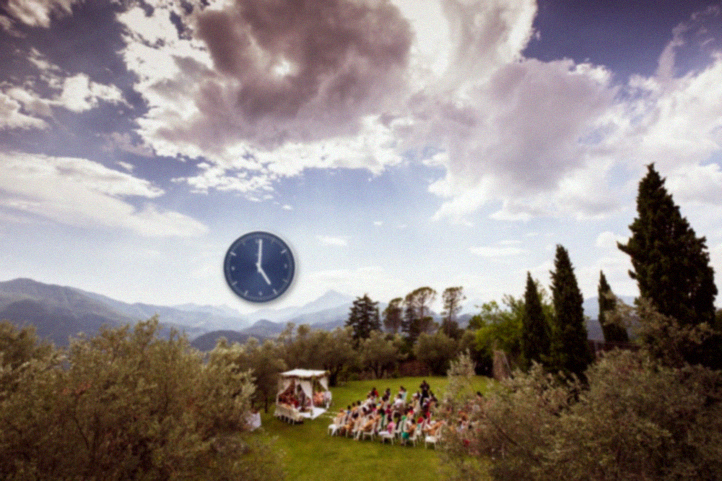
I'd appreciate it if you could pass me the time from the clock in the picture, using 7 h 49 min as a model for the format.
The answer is 5 h 01 min
